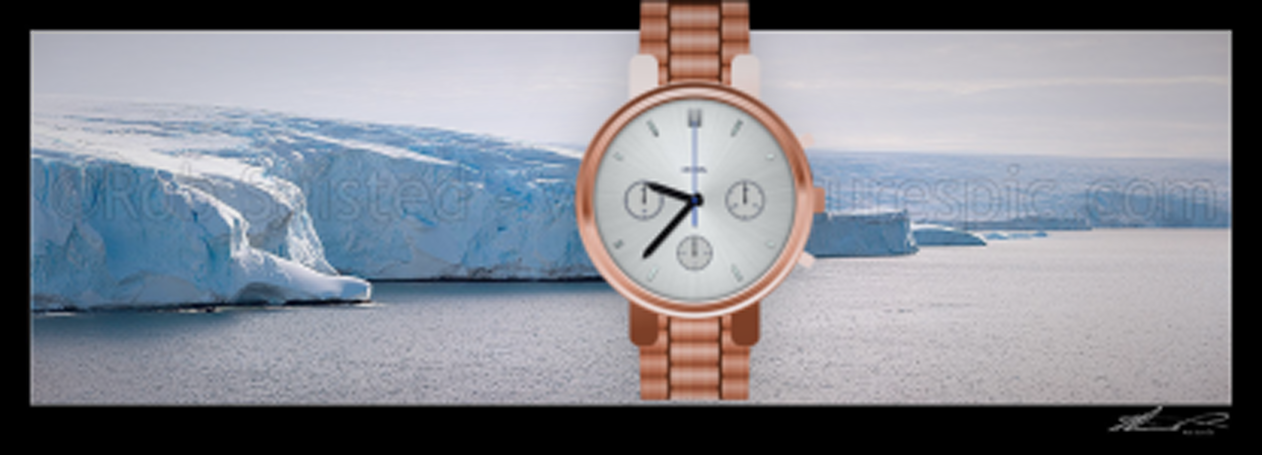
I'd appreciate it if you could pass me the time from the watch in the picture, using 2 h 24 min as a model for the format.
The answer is 9 h 37 min
